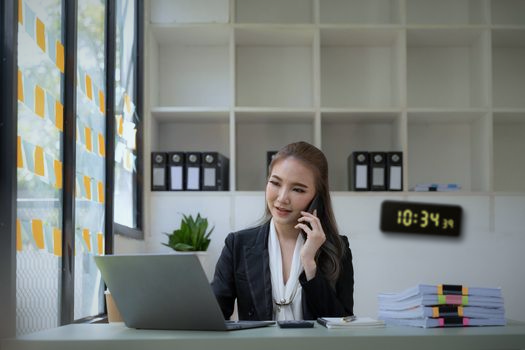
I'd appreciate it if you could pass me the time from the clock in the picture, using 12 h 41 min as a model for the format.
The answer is 10 h 34 min
